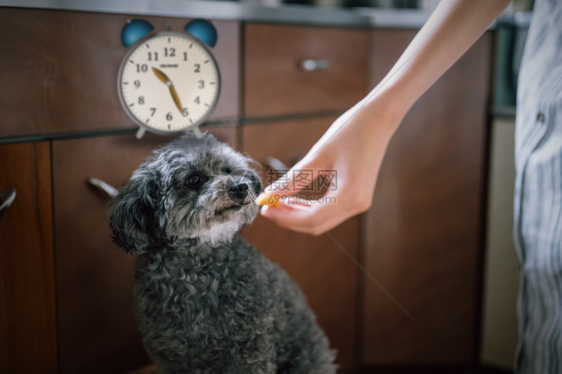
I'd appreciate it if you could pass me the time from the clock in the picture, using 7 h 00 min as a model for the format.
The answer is 10 h 26 min
